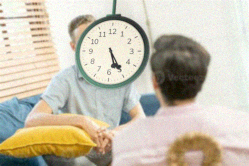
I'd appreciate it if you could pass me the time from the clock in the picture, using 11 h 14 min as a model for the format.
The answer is 5 h 25 min
